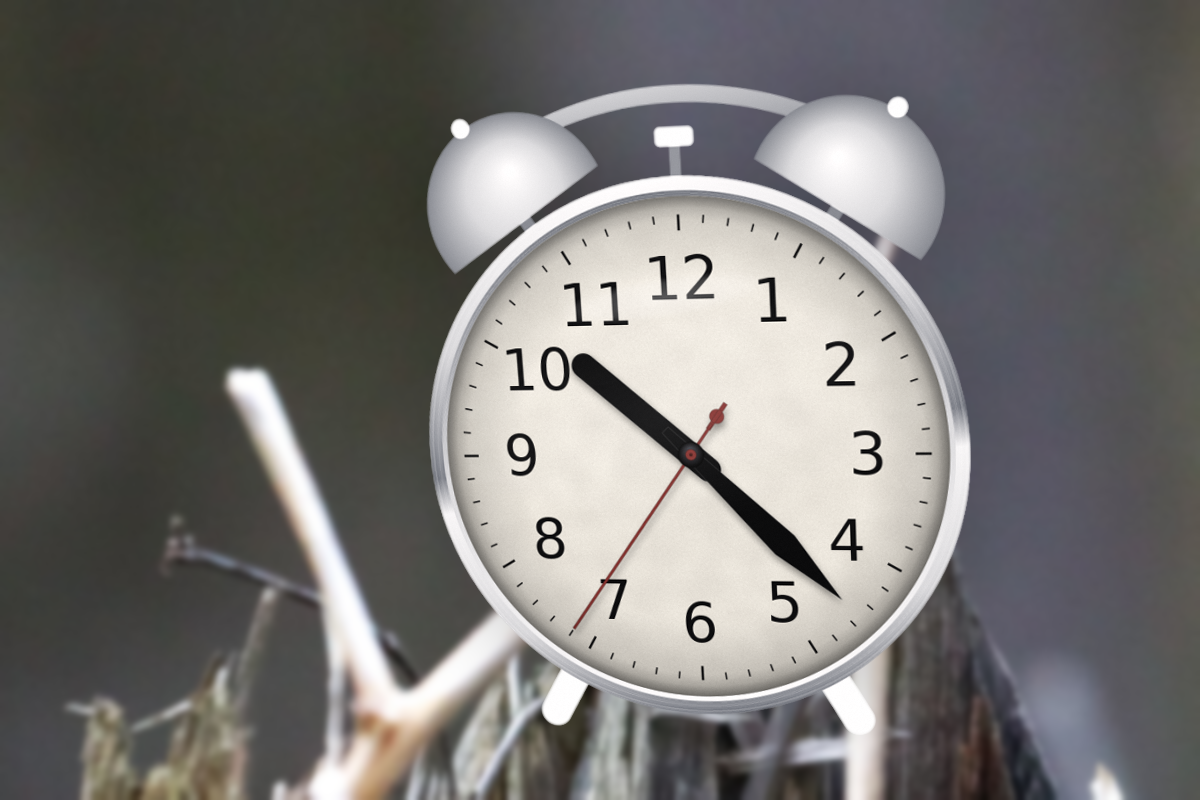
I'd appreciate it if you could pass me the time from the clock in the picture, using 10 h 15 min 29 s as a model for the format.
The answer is 10 h 22 min 36 s
